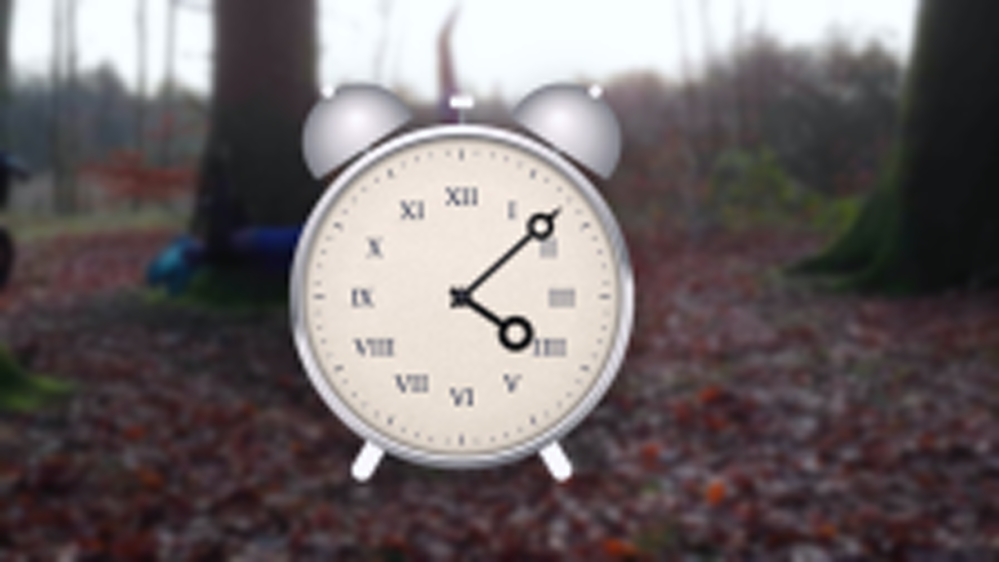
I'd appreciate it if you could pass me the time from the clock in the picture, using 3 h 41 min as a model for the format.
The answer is 4 h 08 min
